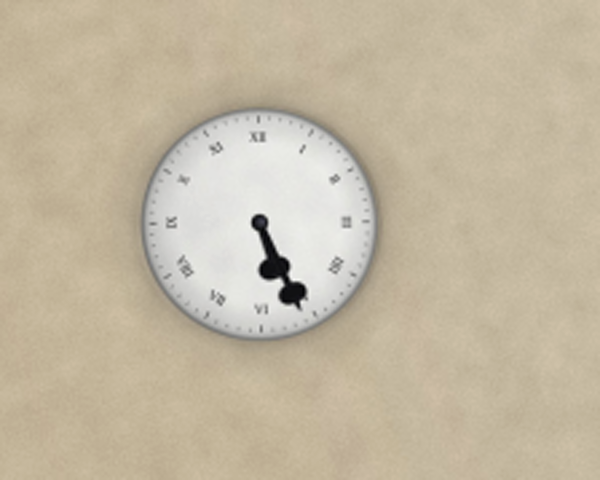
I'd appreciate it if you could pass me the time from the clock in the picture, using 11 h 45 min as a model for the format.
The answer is 5 h 26 min
